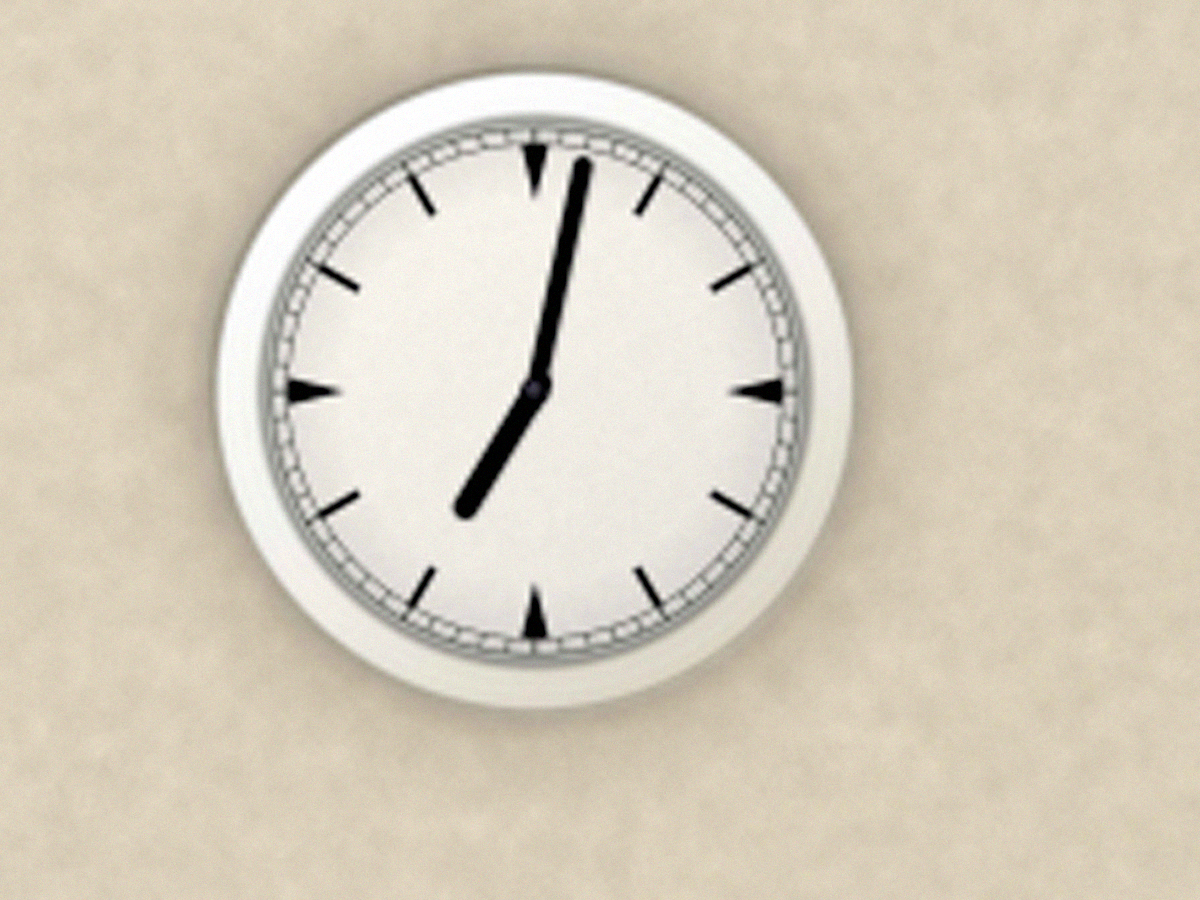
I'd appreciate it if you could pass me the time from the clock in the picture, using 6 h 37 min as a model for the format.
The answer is 7 h 02 min
